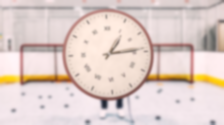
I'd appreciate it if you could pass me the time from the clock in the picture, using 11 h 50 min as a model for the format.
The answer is 1 h 14 min
